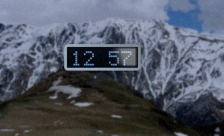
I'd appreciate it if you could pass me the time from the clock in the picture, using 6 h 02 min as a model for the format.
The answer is 12 h 57 min
